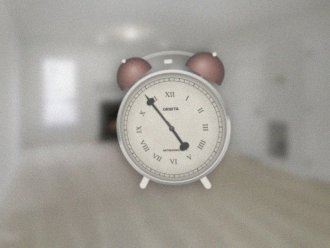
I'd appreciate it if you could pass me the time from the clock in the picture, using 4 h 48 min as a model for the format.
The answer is 4 h 54 min
